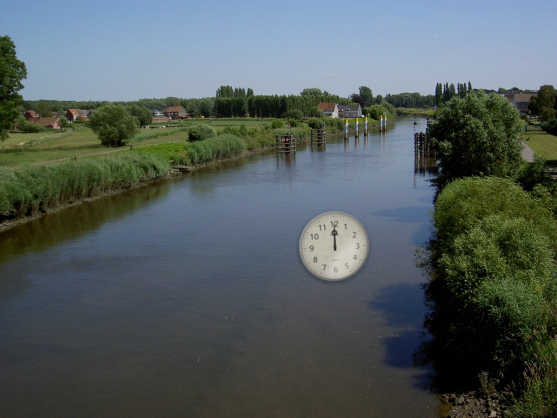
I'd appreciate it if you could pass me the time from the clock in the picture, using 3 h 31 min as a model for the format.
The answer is 12 h 00 min
